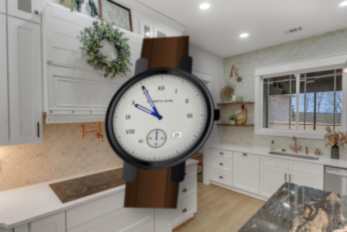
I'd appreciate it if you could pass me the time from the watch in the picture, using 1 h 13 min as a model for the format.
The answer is 9 h 55 min
